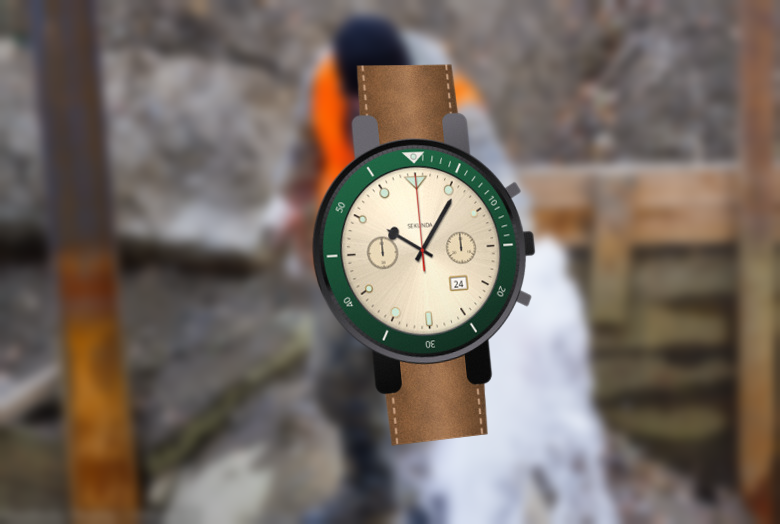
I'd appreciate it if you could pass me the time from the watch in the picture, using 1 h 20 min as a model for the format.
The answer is 10 h 06 min
